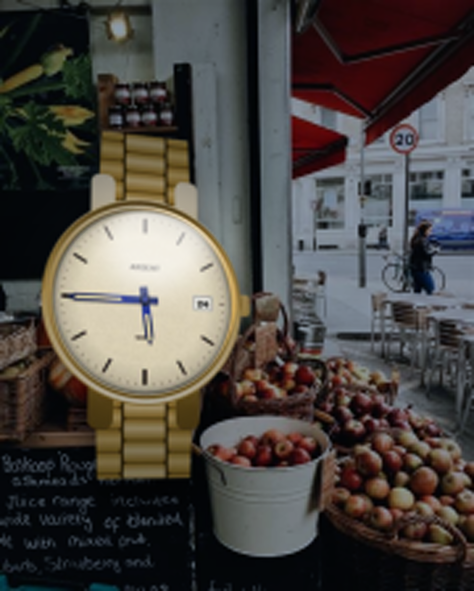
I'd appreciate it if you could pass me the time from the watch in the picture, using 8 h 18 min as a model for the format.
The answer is 5 h 45 min
